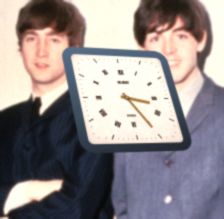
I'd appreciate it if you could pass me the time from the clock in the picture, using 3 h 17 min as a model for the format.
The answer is 3 h 25 min
